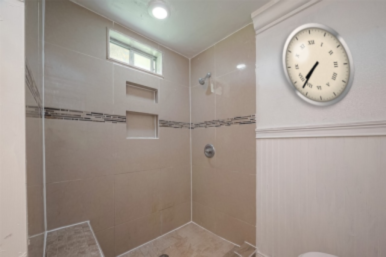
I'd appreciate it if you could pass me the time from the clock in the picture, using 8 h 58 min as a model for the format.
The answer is 7 h 37 min
